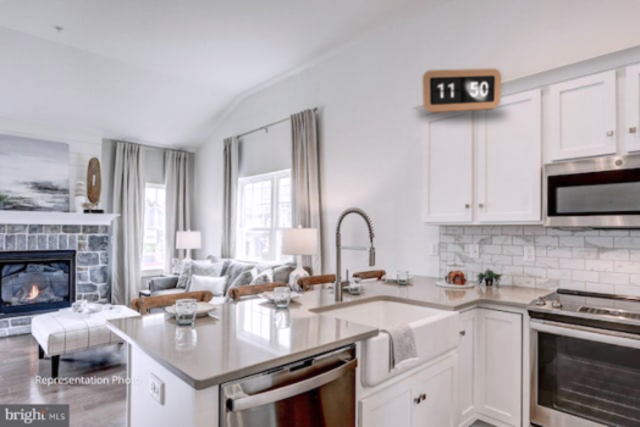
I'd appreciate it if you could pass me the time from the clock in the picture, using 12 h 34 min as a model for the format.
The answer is 11 h 50 min
